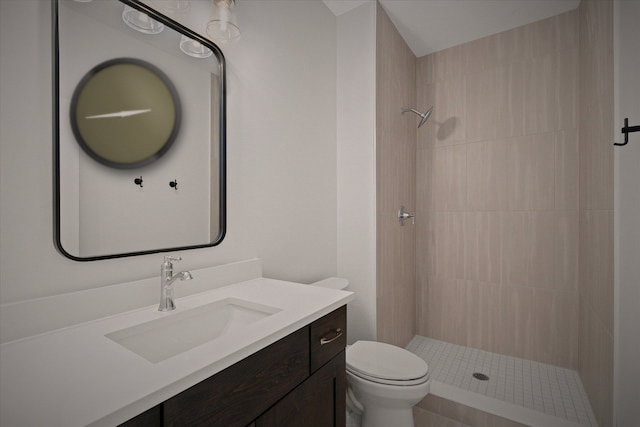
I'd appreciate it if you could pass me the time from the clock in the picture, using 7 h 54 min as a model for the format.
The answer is 2 h 44 min
